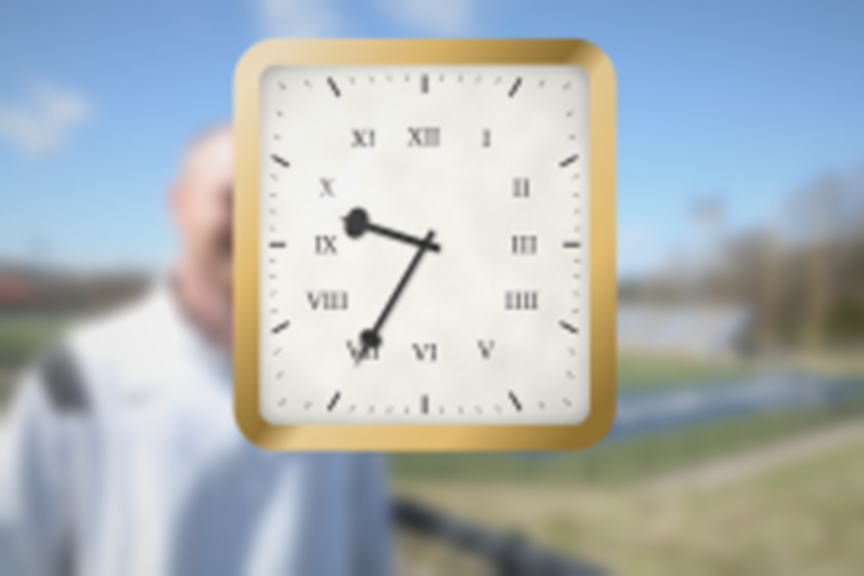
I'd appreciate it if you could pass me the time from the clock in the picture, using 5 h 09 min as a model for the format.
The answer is 9 h 35 min
